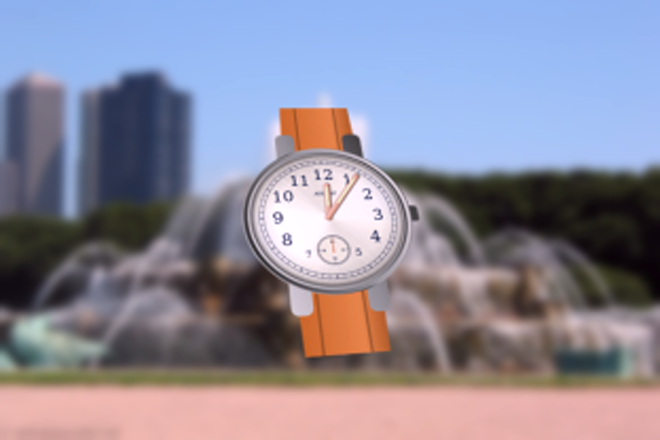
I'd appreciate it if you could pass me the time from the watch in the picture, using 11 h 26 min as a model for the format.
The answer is 12 h 06 min
